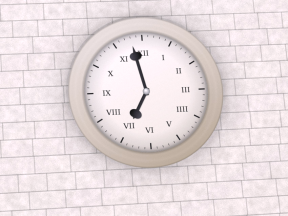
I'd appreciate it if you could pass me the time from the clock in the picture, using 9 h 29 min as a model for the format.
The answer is 6 h 58 min
